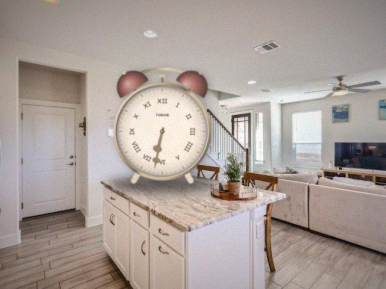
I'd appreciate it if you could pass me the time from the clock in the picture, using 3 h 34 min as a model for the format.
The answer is 6 h 32 min
